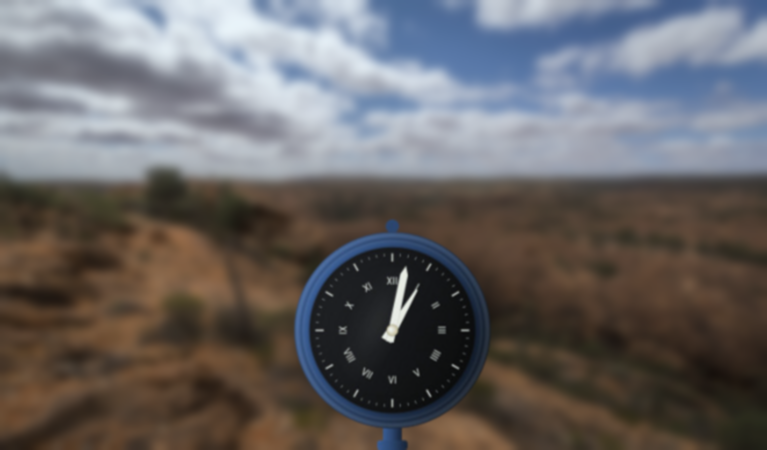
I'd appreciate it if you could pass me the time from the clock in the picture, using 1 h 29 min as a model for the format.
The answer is 1 h 02 min
